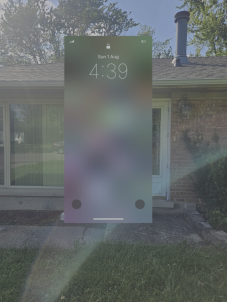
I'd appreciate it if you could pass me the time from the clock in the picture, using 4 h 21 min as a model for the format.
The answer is 4 h 39 min
